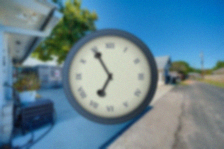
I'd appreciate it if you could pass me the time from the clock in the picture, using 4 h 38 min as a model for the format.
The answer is 6 h 55 min
